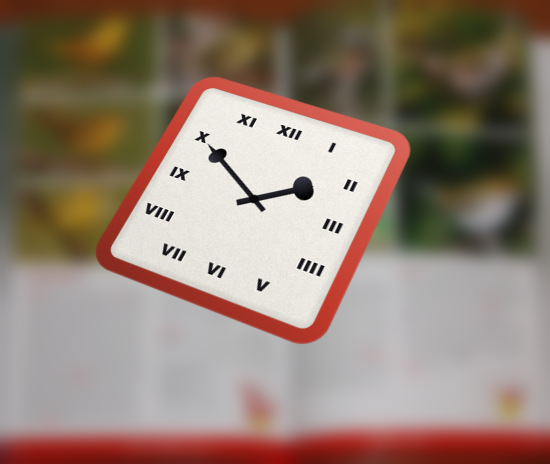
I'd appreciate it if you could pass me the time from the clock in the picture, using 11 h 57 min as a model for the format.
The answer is 1 h 50 min
